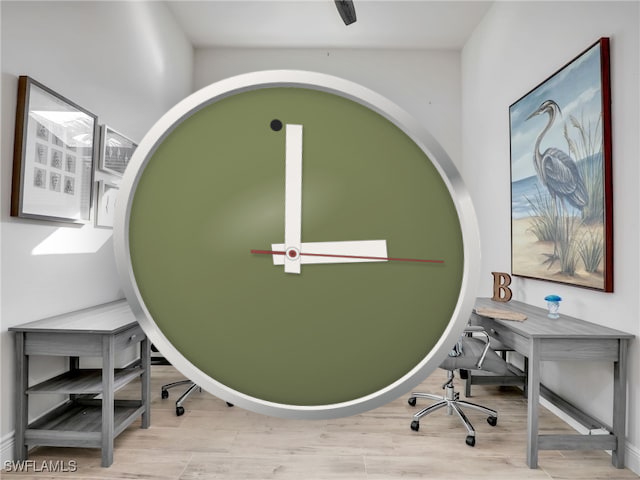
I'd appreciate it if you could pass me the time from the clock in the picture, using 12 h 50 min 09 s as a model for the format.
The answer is 3 h 01 min 16 s
